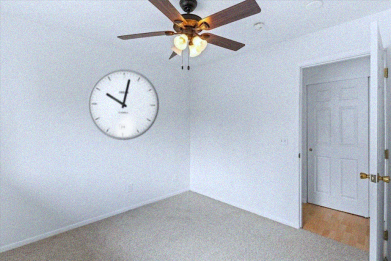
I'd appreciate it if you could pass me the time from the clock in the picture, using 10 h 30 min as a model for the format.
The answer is 10 h 02 min
